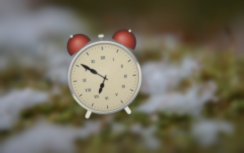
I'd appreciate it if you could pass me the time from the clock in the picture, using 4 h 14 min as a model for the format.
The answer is 6 h 51 min
